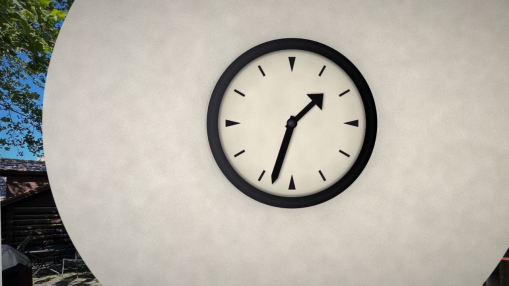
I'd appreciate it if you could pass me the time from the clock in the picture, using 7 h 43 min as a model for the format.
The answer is 1 h 33 min
